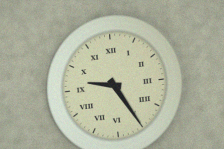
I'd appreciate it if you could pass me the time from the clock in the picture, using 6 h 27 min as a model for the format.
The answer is 9 h 25 min
